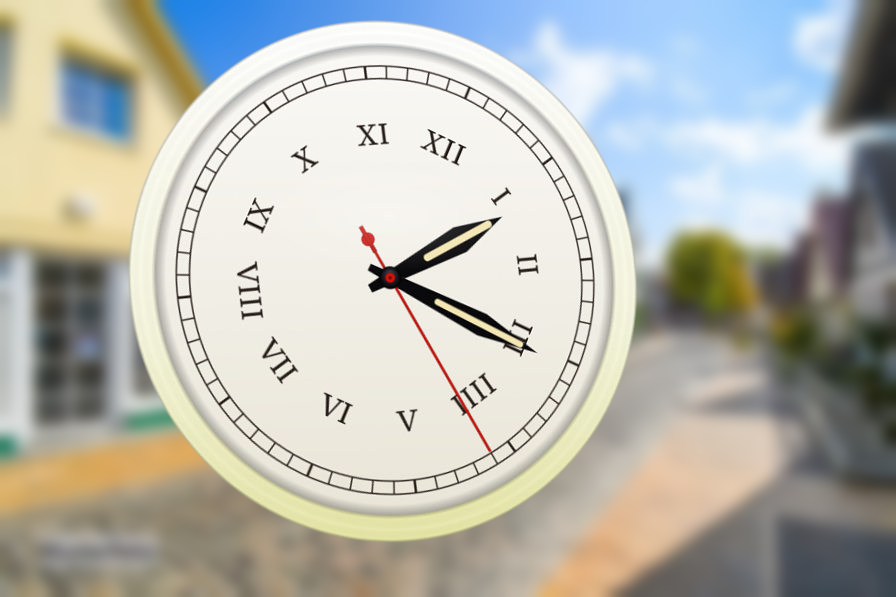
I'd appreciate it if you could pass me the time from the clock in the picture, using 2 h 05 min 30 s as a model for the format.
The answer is 1 h 15 min 21 s
